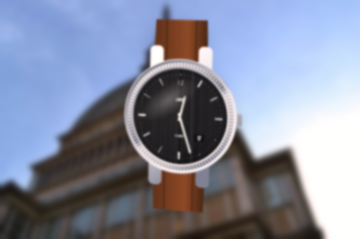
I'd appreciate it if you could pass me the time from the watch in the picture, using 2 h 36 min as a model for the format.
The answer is 12 h 27 min
